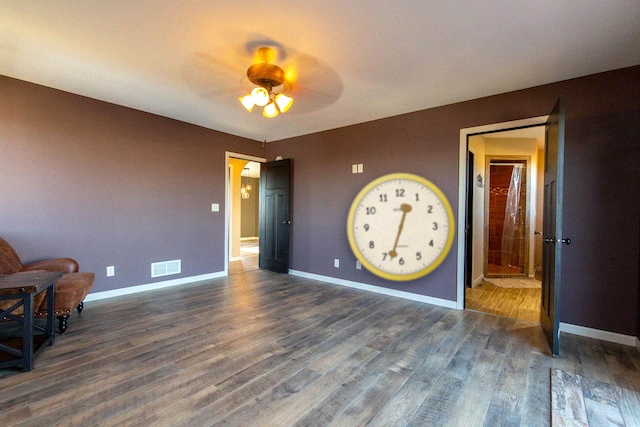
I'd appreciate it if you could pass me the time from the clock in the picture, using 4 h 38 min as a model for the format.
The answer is 12 h 33 min
